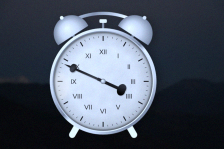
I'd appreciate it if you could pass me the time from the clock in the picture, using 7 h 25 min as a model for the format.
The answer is 3 h 49 min
